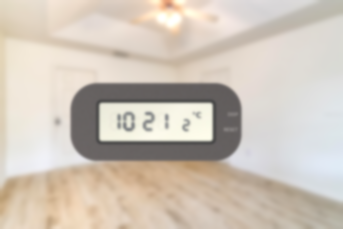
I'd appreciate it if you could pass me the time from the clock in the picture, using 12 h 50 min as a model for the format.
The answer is 10 h 21 min
